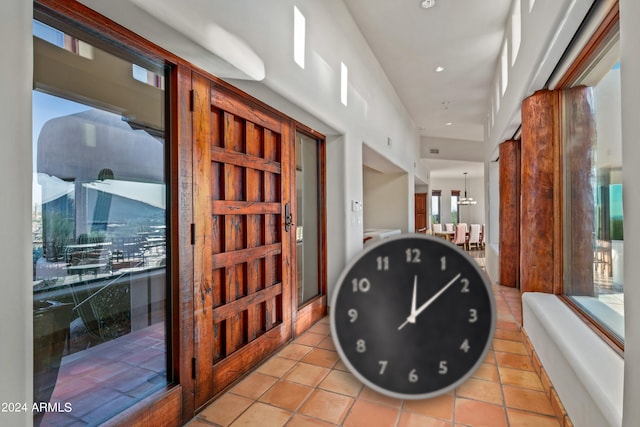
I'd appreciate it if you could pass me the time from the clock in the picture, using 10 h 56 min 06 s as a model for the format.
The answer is 12 h 08 min 08 s
